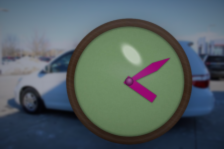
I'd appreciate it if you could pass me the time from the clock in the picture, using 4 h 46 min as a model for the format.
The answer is 4 h 10 min
